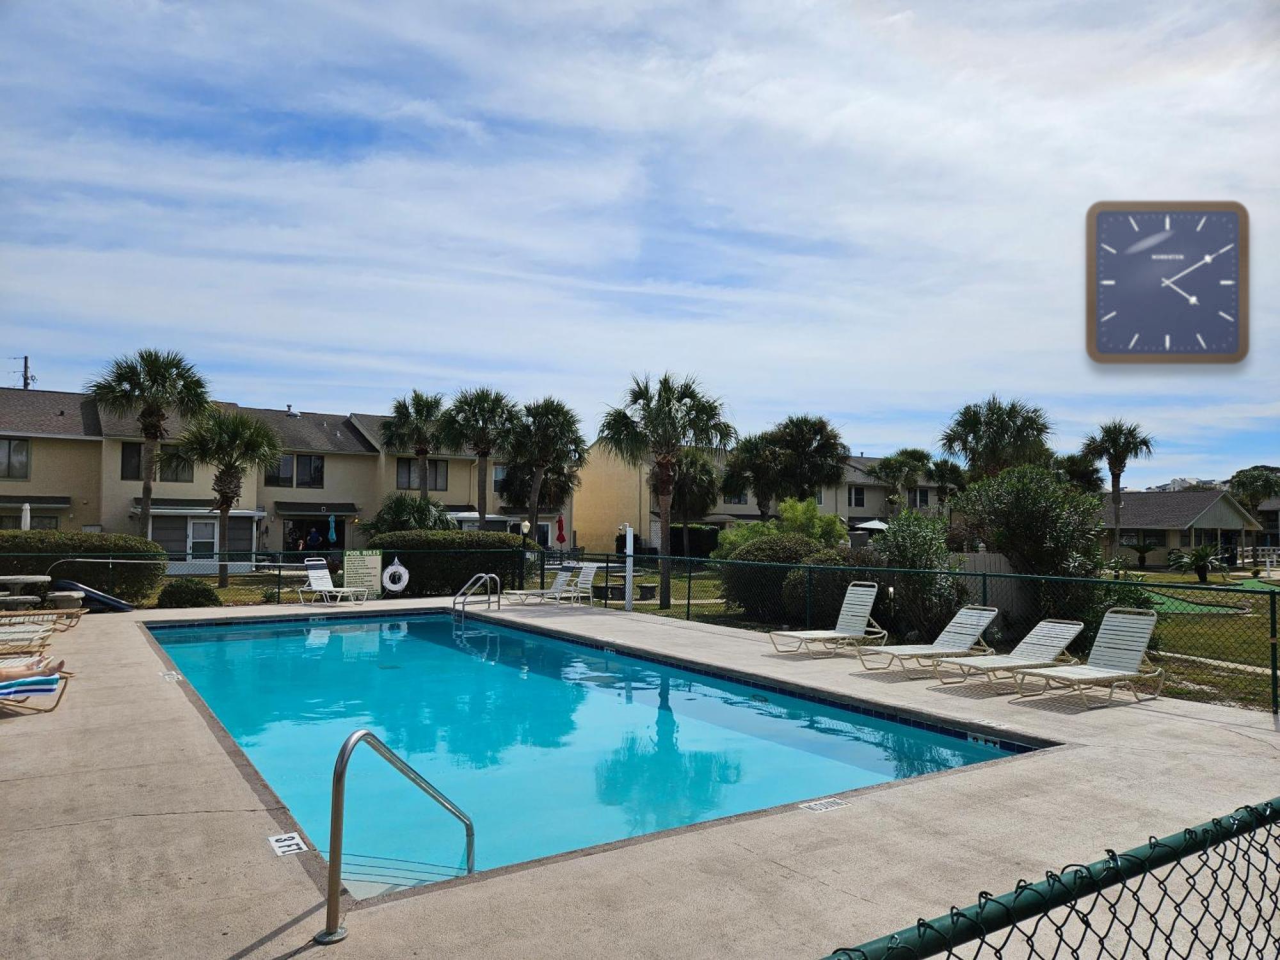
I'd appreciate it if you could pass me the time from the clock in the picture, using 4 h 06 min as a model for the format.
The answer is 4 h 10 min
